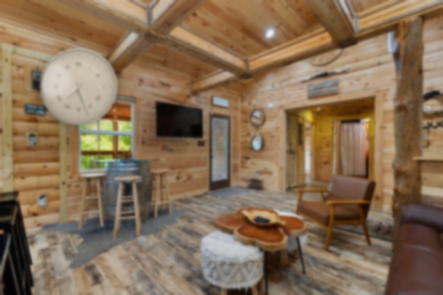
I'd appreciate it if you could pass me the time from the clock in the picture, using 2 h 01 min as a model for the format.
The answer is 7 h 27 min
